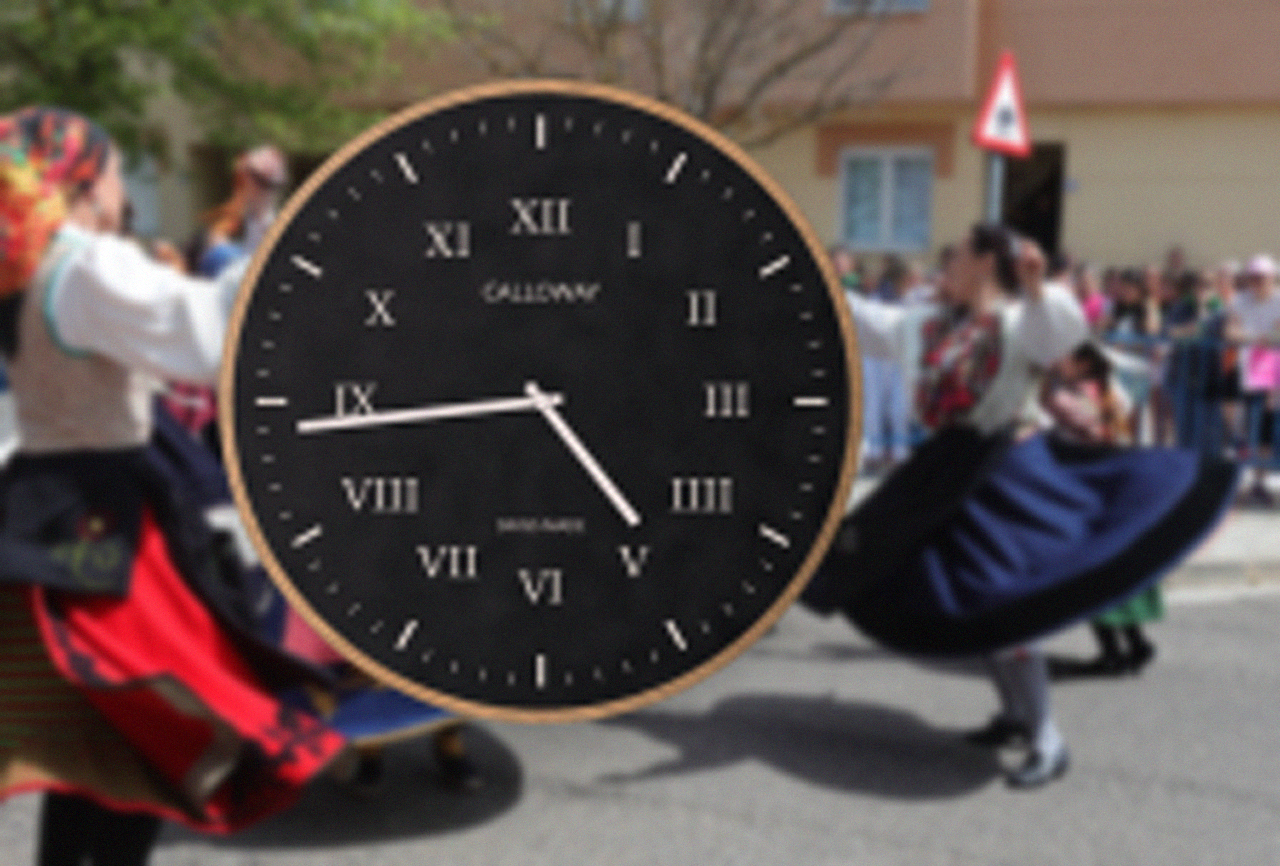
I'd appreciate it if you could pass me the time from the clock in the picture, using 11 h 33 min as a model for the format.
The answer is 4 h 44 min
